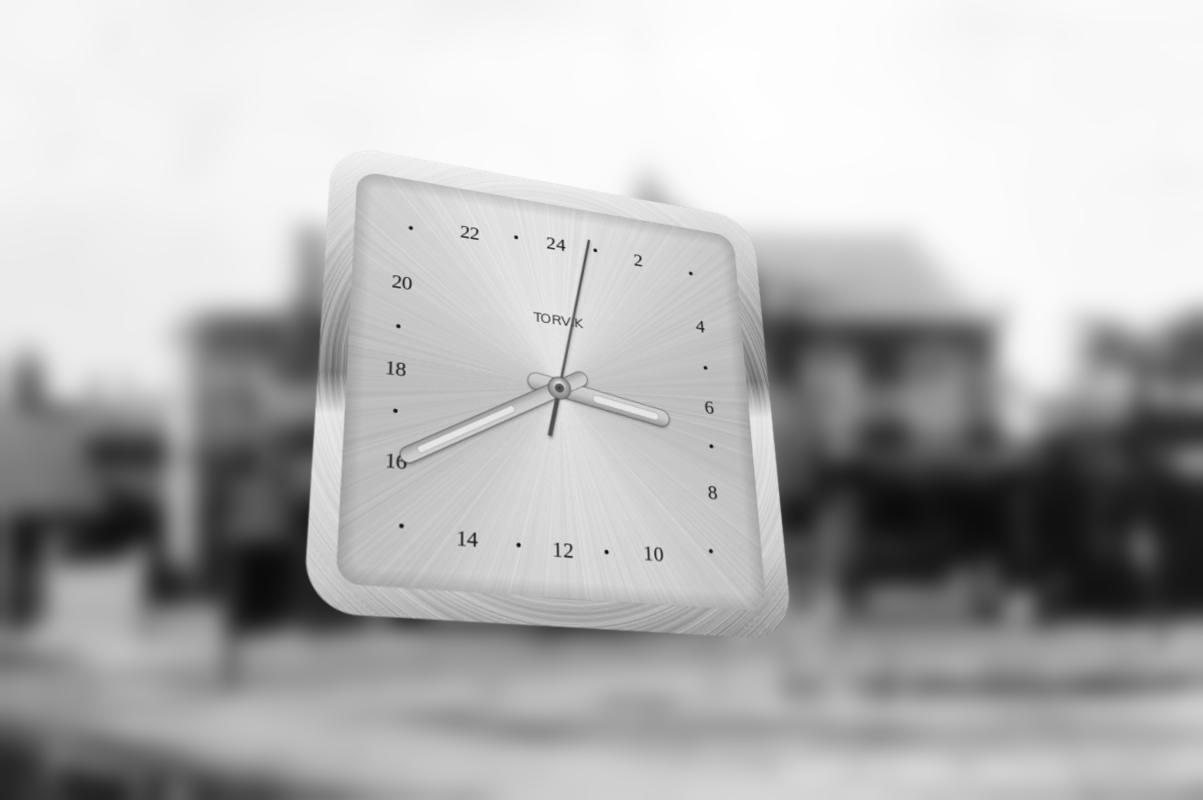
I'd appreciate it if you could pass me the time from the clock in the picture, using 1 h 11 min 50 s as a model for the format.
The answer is 6 h 40 min 02 s
